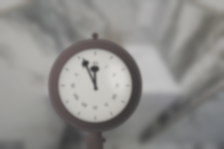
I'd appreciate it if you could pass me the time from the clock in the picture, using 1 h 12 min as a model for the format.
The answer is 11 h 56 min
